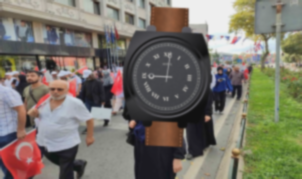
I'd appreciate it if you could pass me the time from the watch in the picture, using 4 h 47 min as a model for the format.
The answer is 9 h 01 min
